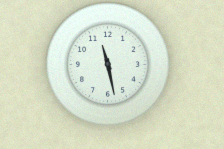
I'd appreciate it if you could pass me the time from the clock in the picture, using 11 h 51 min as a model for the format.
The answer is 11 h 28 min
